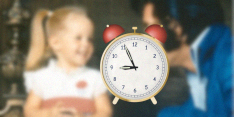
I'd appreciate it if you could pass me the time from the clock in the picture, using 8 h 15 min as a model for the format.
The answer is 8 h 56 min
